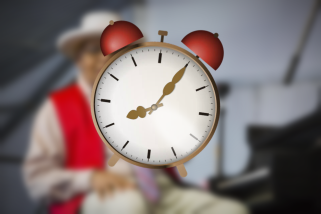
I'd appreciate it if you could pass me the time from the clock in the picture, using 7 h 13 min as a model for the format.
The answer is 8 h 05 min
